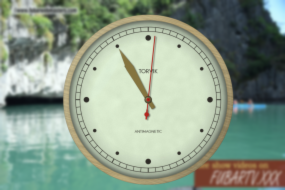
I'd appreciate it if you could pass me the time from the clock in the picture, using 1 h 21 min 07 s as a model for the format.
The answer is 10 h 55 min 01 s
